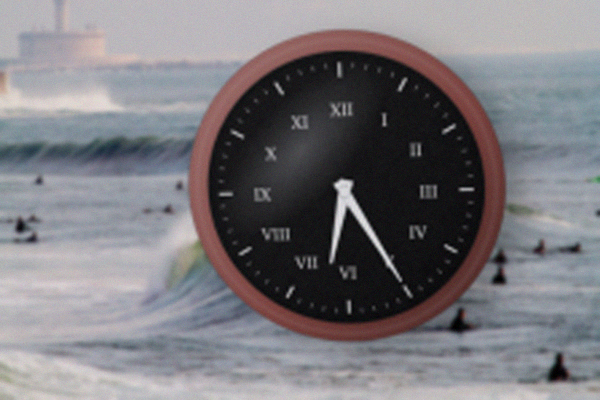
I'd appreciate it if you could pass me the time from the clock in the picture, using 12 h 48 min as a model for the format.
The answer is 6 h 25 min
